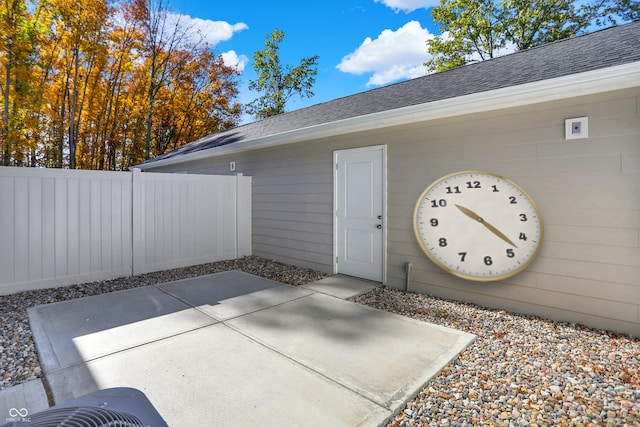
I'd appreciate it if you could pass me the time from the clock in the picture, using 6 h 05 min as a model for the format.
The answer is 10 h 23 min
